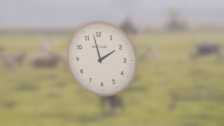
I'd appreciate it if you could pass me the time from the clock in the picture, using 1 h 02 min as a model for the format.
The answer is 1 h 58 min
